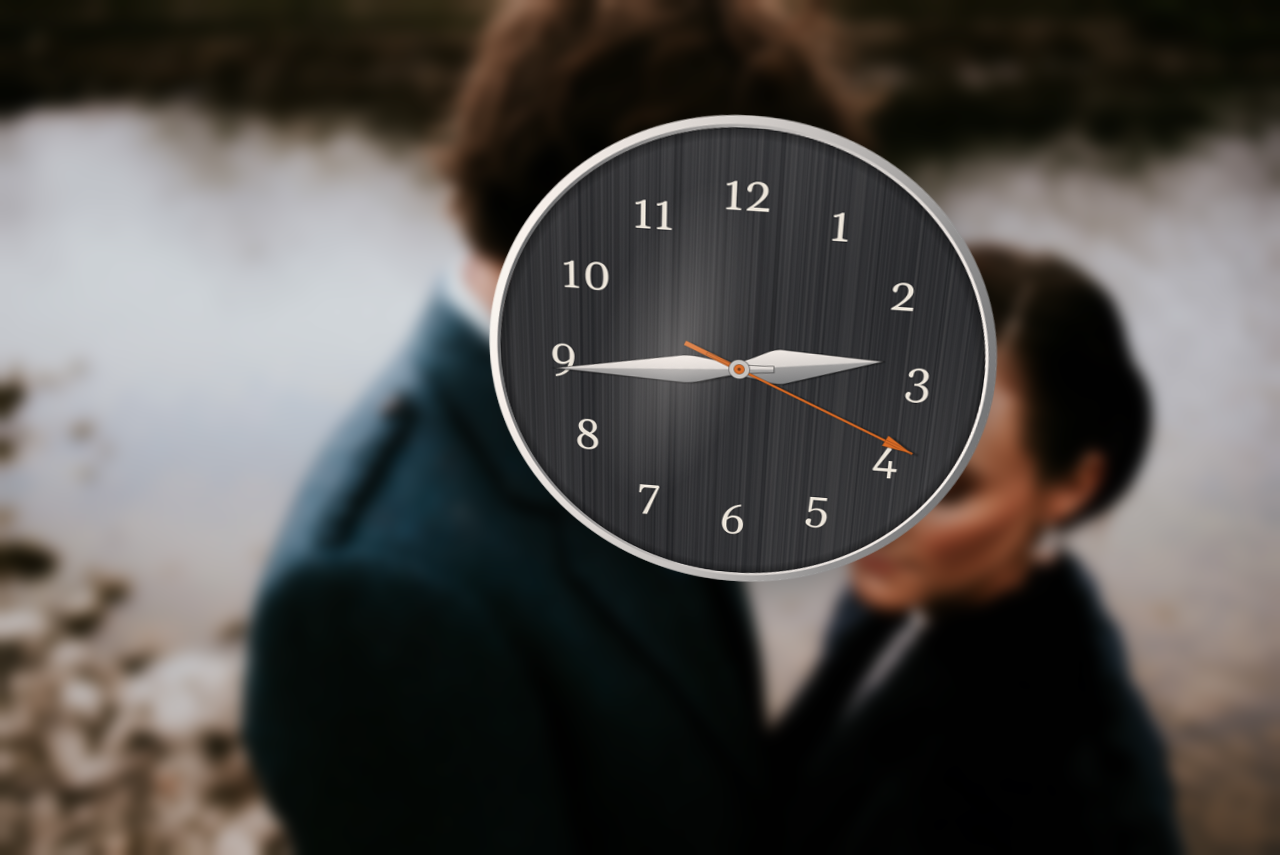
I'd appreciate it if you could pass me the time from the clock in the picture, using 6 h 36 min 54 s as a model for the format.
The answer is 2 h 44 min 19 s
